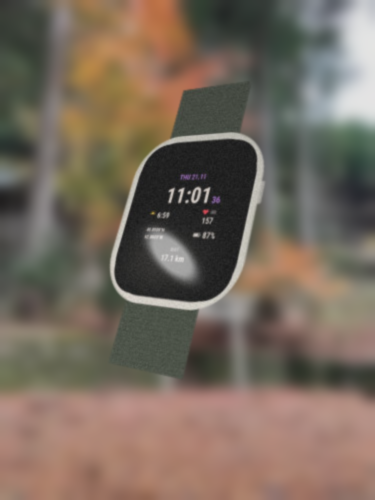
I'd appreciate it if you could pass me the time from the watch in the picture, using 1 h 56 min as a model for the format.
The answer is 11 h 01 min
